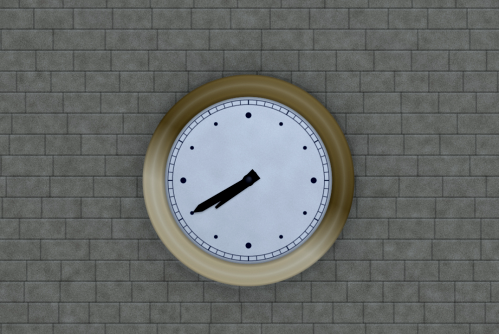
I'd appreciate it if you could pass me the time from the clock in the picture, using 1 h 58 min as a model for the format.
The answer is 7 h 40 min
